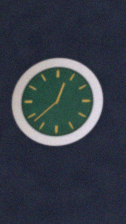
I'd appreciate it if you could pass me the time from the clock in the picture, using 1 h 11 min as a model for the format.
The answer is 12 h 38 min
